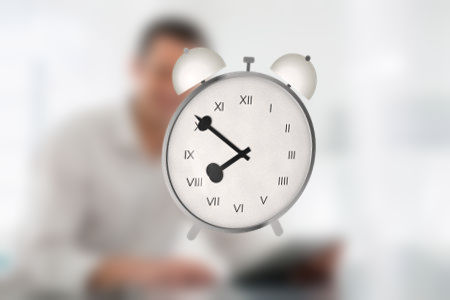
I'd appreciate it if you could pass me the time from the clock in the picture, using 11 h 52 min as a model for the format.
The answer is 7 h 51 min
